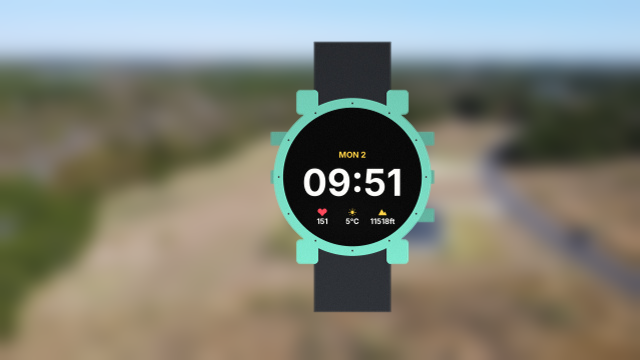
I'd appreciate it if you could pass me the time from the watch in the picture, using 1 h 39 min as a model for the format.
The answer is 9 h 51 min
